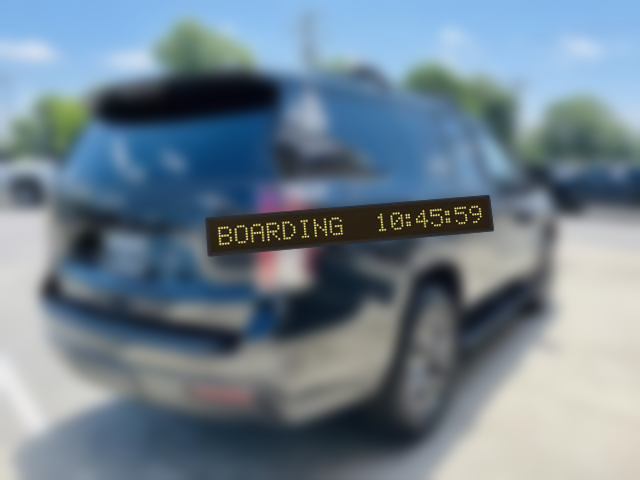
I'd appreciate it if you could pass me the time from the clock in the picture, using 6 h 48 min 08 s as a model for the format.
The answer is 10 h 45 min 59 s
